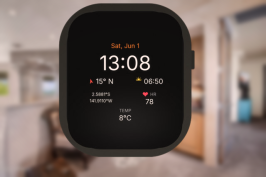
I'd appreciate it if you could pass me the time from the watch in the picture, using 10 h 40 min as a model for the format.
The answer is 13 h 08 min
